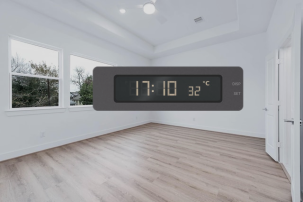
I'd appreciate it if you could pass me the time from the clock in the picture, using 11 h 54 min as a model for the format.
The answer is 17 h 10 min
